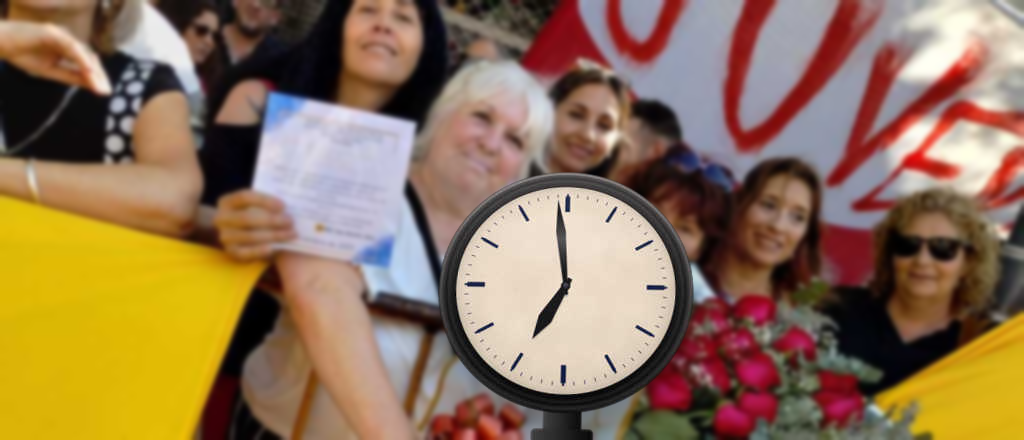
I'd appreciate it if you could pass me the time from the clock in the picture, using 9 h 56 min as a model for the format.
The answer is 6 h 59 min
